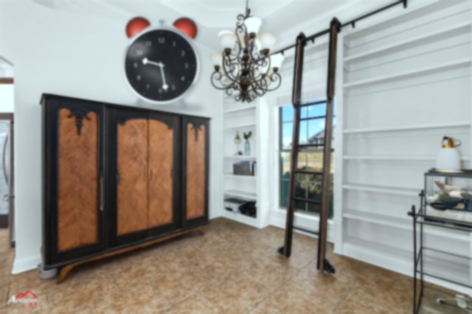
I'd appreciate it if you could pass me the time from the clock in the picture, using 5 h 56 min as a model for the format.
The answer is 9 h 28 min
